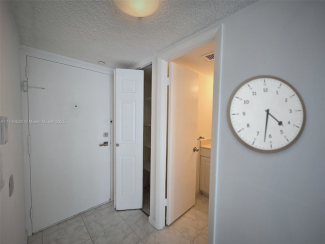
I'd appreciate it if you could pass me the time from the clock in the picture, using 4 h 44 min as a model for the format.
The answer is 4 h 32 min
